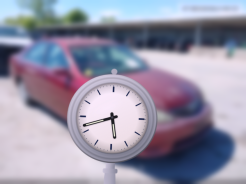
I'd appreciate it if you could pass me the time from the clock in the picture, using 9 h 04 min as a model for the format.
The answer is 5 h 42 min
